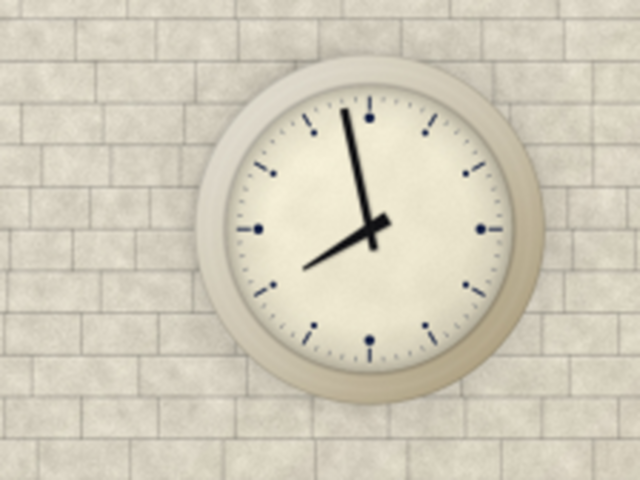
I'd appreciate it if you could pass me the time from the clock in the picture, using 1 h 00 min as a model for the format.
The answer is 7 h 58 min
